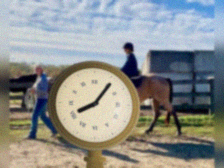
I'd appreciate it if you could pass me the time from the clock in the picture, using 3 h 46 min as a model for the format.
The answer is 8 h 06 min
